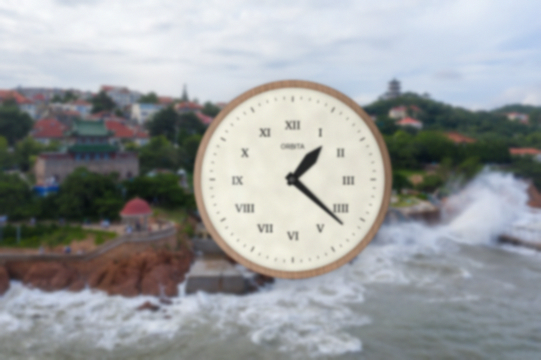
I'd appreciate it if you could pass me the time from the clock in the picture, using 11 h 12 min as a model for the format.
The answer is 1 h 22 min
